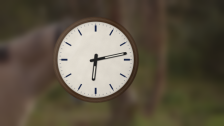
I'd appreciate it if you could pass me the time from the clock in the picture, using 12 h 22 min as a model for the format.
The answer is 6 h 13 min
